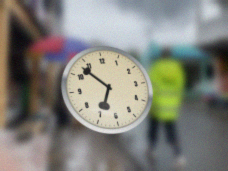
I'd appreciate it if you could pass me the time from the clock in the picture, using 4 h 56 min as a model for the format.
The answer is 6 h 53 min
